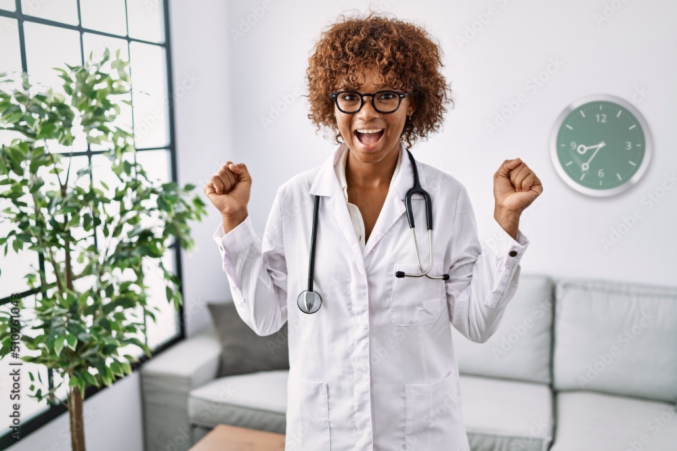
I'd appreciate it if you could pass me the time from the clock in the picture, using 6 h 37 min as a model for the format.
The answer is 8 h 36 min
